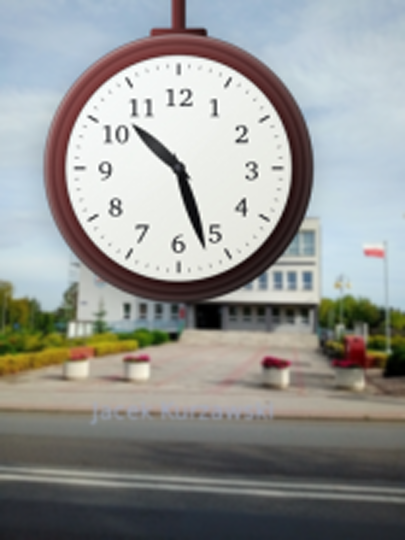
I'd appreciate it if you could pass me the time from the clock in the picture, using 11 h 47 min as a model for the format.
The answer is 10 h 27 min
